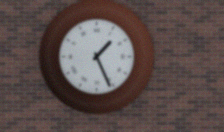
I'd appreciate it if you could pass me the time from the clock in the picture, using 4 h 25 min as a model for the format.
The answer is 1 h 26 min
